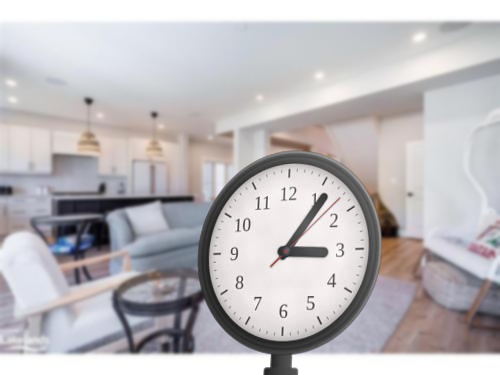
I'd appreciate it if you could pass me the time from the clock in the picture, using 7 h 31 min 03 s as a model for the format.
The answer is 3 h 06 min 08 s
